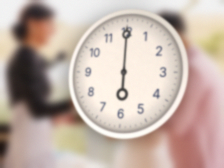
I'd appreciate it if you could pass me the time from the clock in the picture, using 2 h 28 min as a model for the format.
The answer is 6 h 00 min
